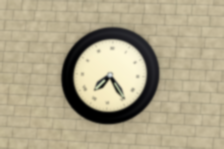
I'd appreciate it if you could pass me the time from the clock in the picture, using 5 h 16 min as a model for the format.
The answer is 7 h 24 min
